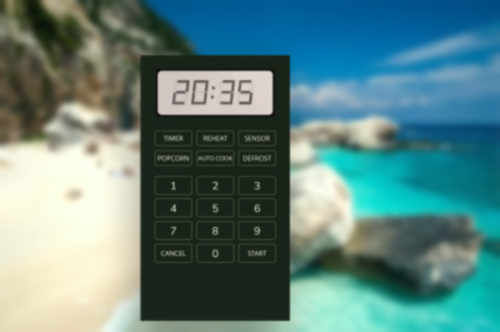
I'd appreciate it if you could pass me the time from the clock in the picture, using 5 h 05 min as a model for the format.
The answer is 20 h 35 min
